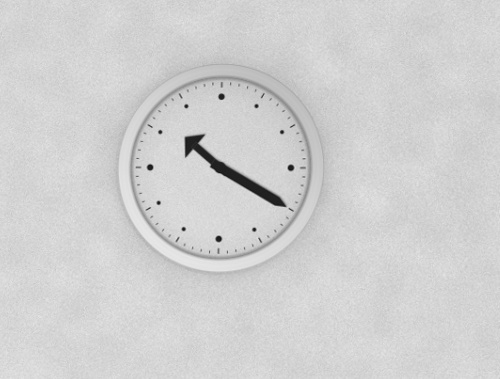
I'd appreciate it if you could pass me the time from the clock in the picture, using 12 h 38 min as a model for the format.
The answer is 10 h 20 min
